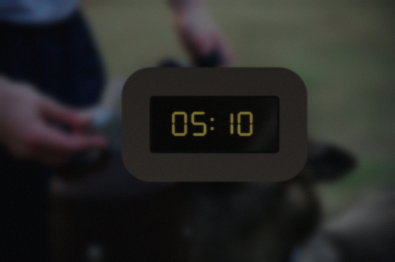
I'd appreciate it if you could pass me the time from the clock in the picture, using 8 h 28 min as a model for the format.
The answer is 5 h 10 min
